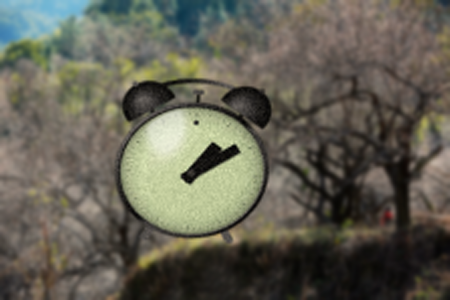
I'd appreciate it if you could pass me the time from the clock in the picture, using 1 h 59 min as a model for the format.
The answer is 1 h 09 min
